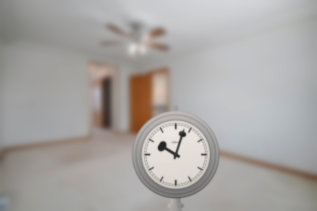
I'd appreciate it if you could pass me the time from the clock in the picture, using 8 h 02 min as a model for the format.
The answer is 10 h 03 min
